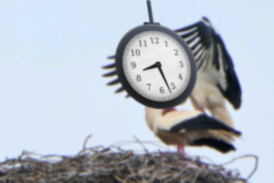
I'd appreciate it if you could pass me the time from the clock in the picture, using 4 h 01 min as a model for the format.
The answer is 8 h 27 min
